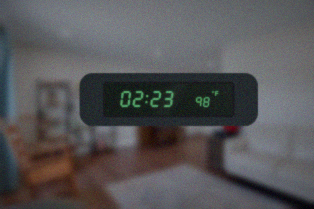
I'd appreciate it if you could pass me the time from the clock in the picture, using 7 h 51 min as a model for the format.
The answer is 2 h 23 min
